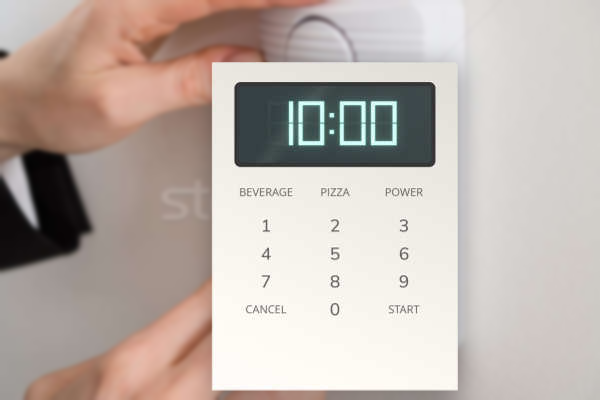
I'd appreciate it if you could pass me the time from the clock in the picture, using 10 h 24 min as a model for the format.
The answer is 10 h 00 min
